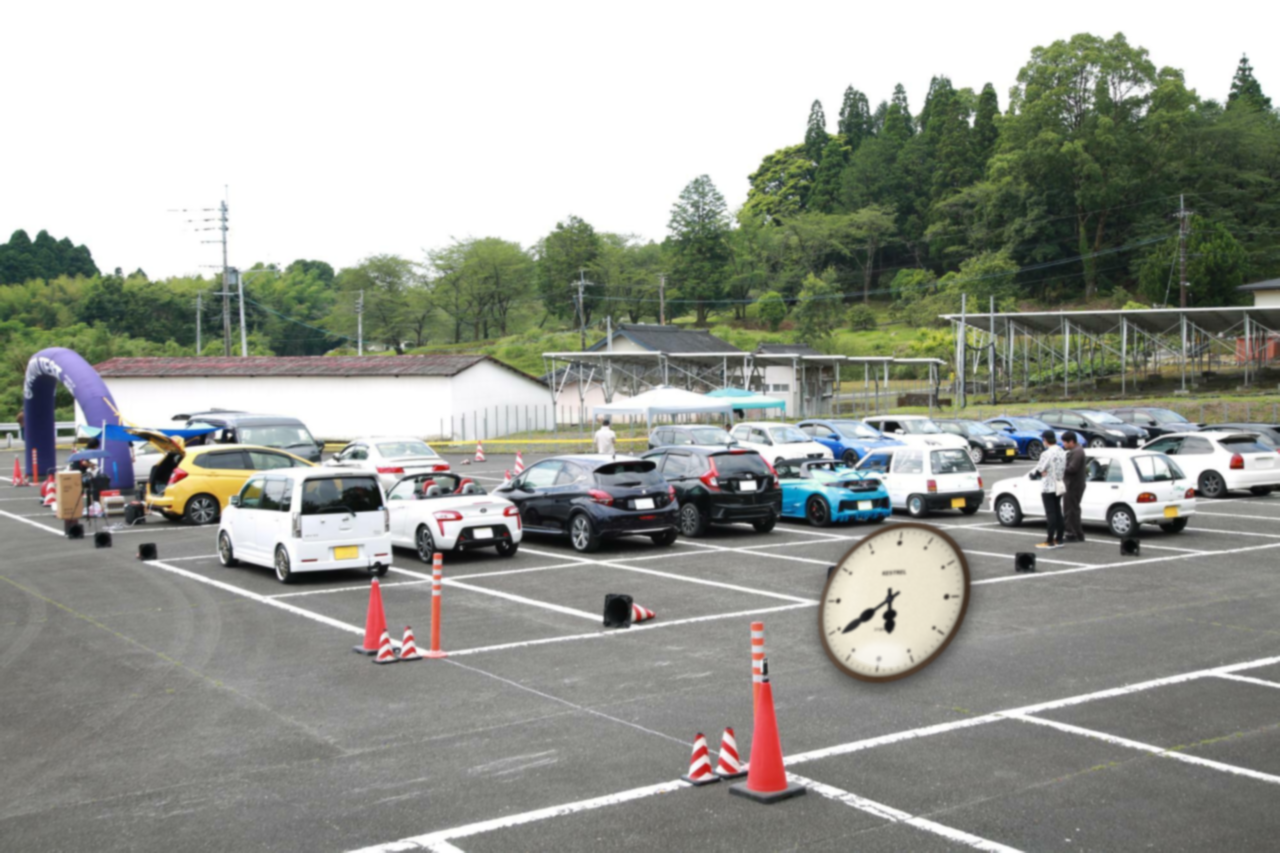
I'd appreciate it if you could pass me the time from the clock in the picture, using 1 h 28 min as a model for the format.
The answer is 5 h 39 min
